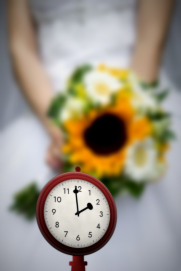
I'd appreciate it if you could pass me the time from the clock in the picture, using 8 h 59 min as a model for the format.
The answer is 1 h 59 min
